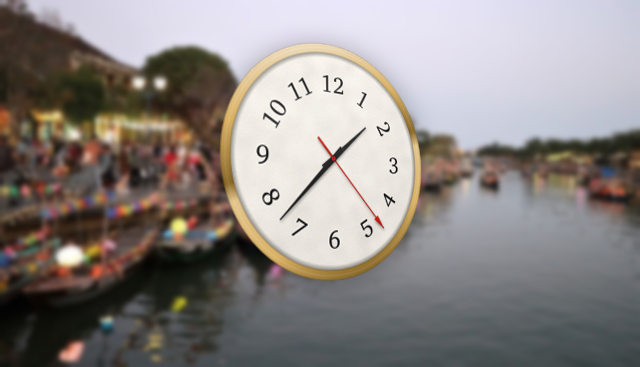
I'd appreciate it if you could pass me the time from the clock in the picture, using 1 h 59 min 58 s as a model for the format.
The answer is 1 h 37 min 23 s
